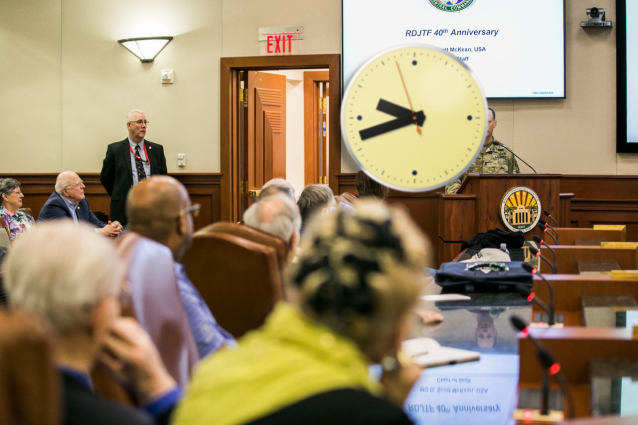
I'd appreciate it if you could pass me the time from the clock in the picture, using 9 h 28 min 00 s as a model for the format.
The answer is 9 h 41 min 57 s
